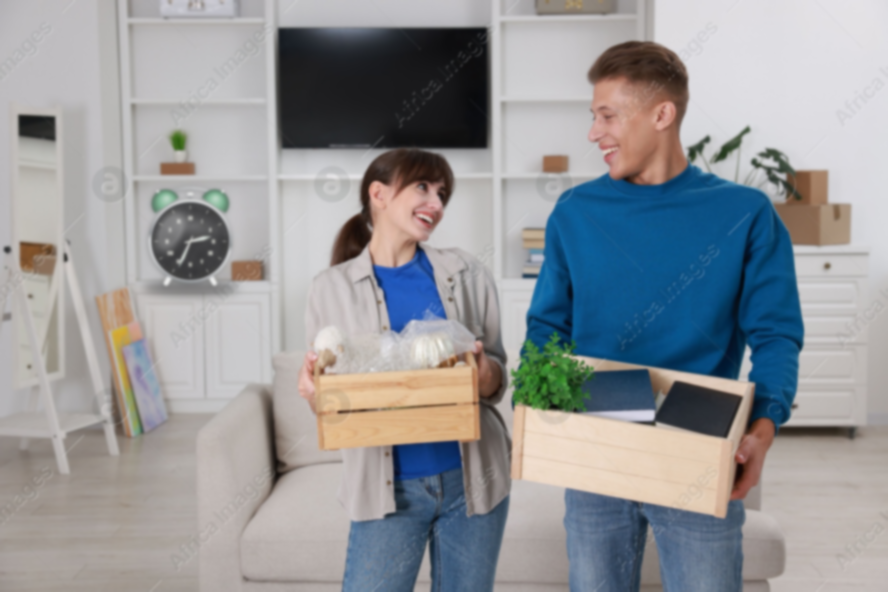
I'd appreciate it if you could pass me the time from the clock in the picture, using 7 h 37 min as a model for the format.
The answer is 2 h 34 min
